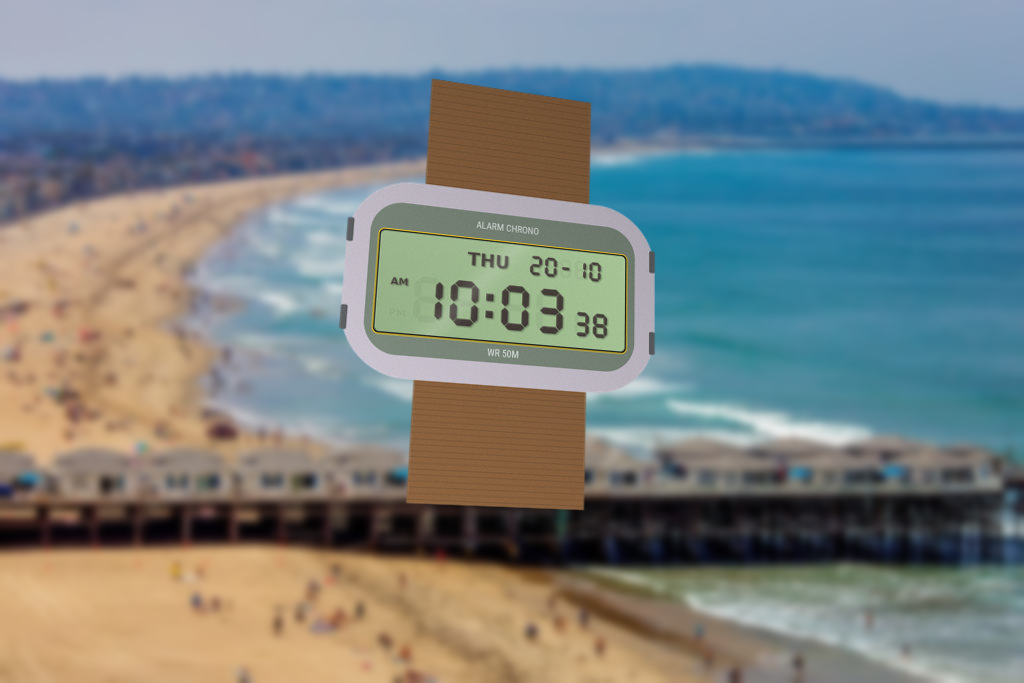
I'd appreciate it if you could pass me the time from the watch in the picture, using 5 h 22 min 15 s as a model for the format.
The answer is 10 h 03 min 38 s
